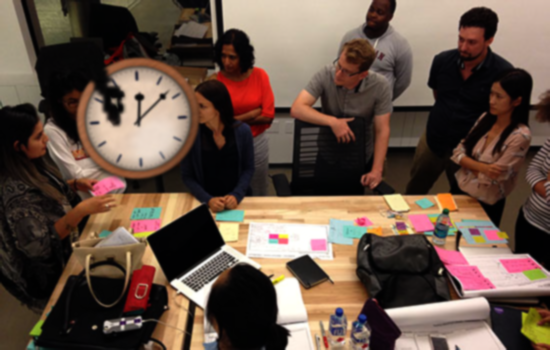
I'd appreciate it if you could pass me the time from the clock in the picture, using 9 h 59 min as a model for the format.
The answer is 12 h 08 min
